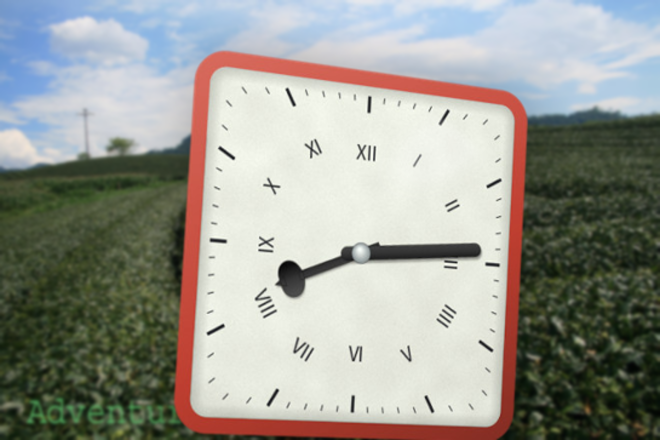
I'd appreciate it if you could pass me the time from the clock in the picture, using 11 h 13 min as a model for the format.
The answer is 8 h 14 min
